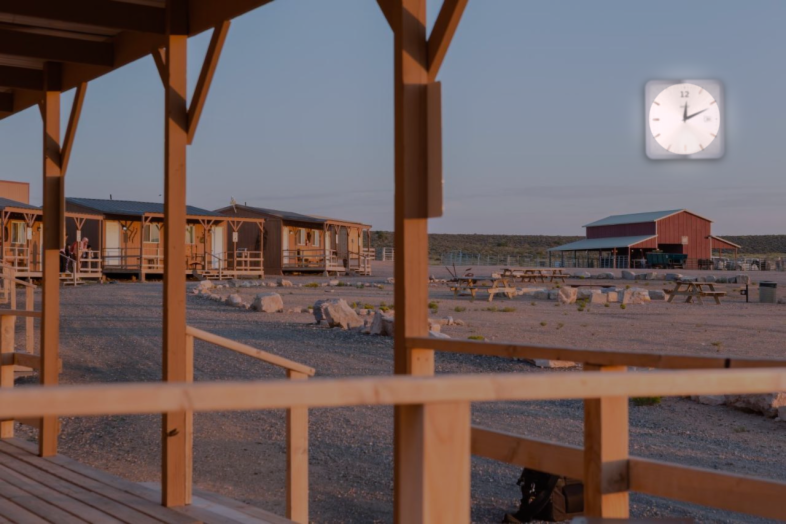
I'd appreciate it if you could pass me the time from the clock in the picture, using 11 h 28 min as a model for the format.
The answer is 12 h 11 min
